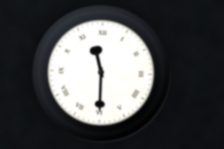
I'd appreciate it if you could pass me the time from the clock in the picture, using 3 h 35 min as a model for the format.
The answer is 11 h 30 min
